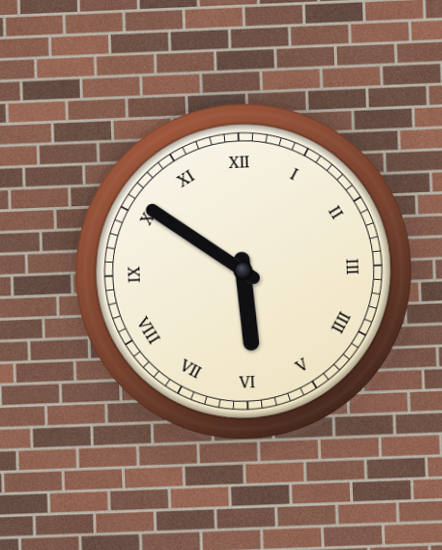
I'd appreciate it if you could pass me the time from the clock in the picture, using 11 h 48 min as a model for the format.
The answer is 5 h 51 min
